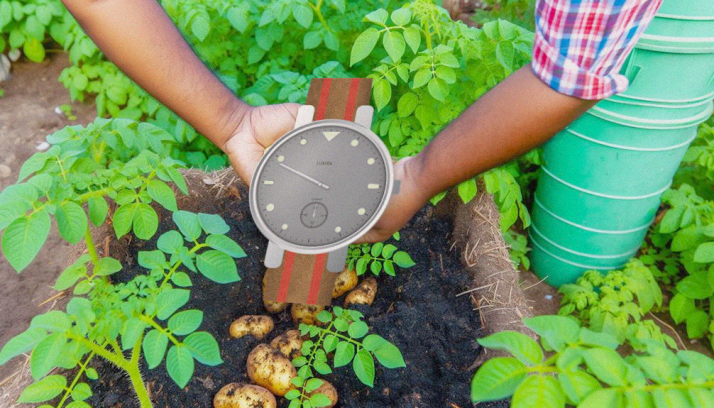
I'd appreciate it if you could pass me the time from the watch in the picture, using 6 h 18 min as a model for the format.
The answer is 9 h 49 min
